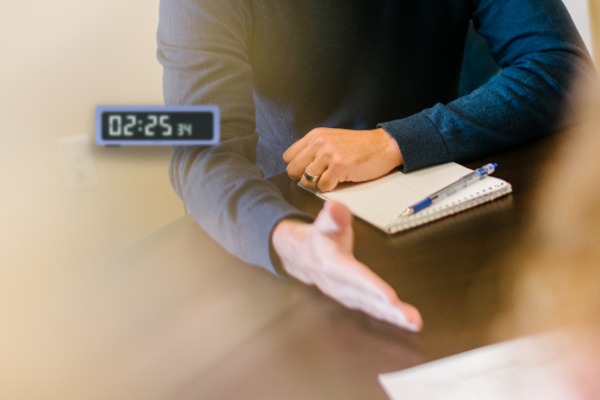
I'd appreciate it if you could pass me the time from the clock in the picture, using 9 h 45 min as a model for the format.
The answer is 2 h 25 min
